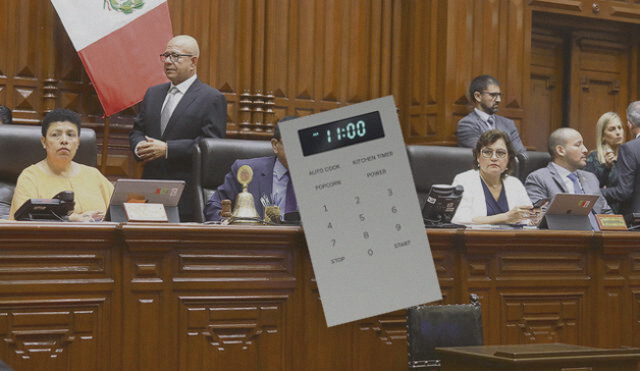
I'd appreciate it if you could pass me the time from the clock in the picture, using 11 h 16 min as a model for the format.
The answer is 11 h 00 min
